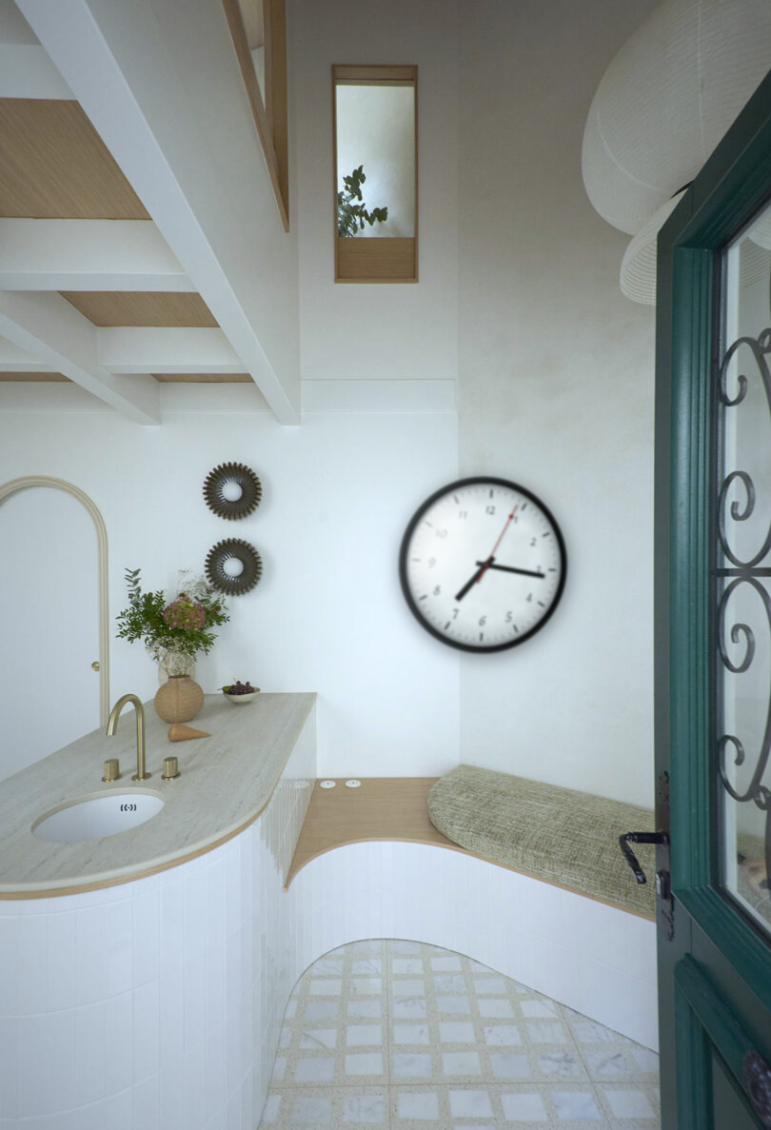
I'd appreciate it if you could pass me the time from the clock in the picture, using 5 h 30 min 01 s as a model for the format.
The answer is 7 h 16 min 04 s
